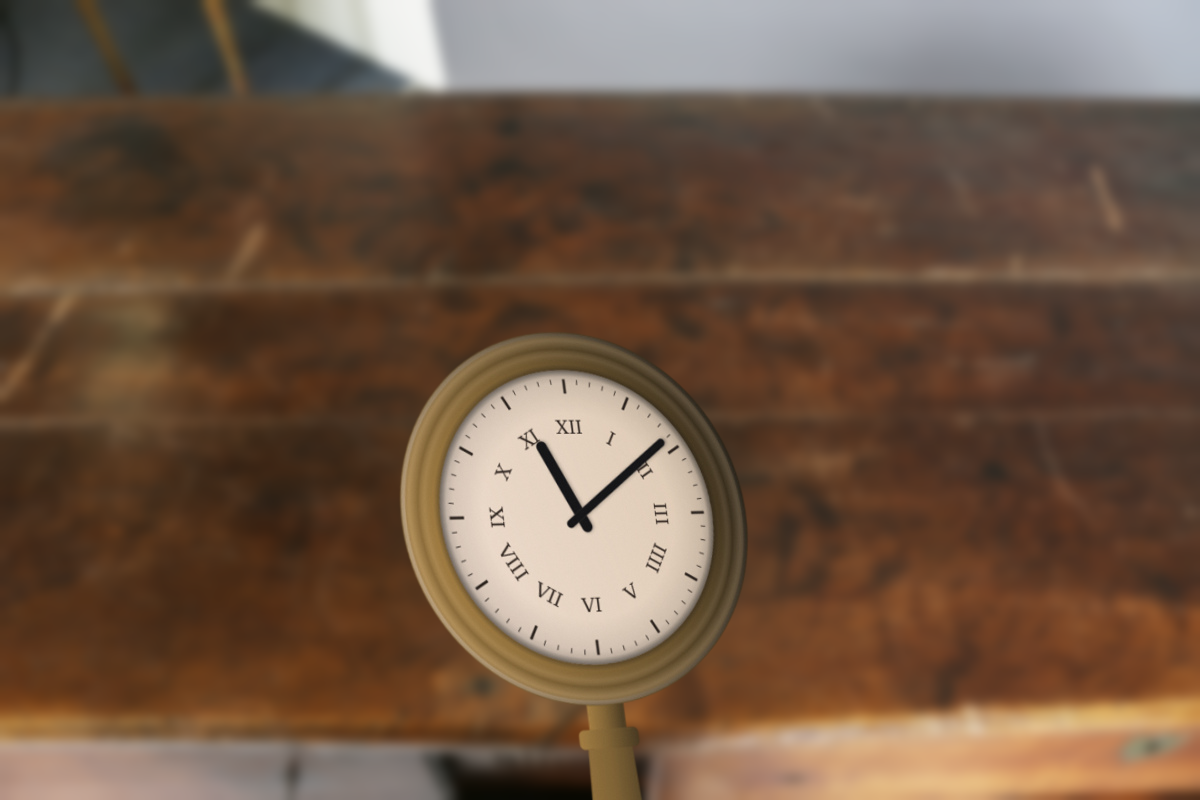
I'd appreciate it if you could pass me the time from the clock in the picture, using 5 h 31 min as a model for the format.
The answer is 11 h 09 min
